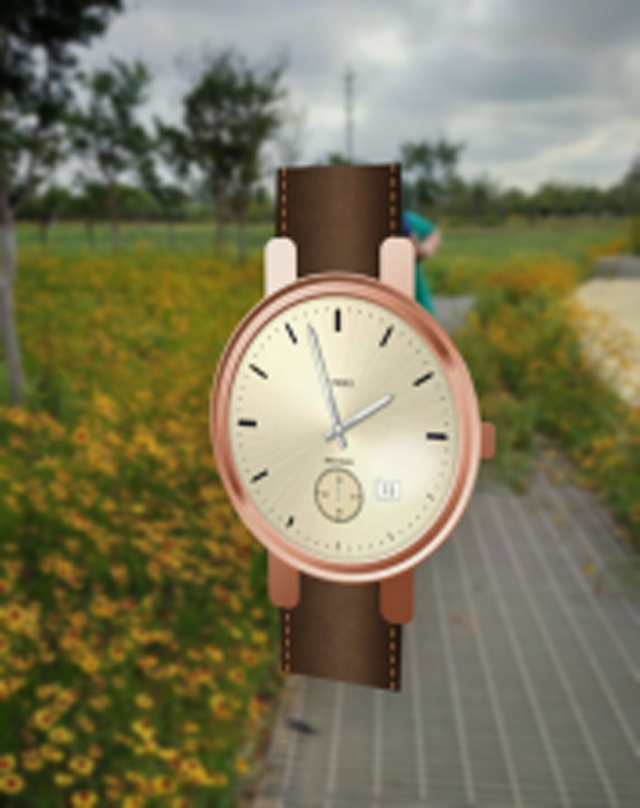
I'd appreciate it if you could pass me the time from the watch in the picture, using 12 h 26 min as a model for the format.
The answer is 1 h 57 min
